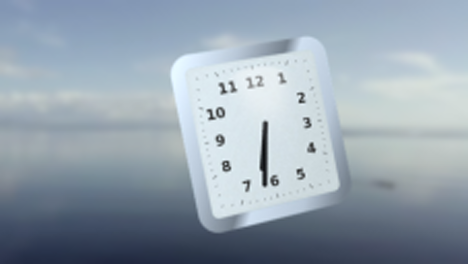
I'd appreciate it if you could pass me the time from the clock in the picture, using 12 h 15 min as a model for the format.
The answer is 6 h 32 min
